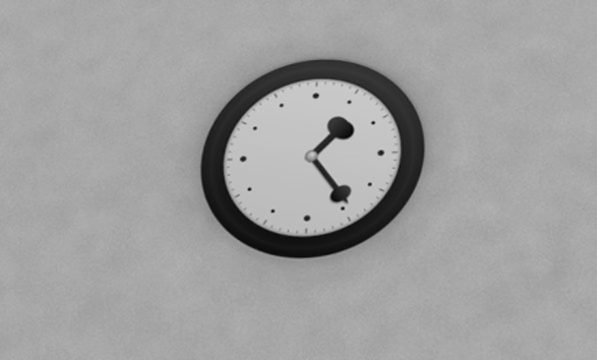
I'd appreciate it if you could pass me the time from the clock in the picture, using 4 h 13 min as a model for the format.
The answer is 1 h 24 min
